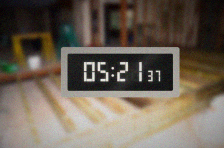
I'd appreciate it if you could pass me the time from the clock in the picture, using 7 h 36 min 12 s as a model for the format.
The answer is 5 h 21 min 37 s
